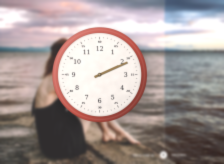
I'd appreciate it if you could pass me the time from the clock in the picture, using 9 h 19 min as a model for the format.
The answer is 2 h 11 min
